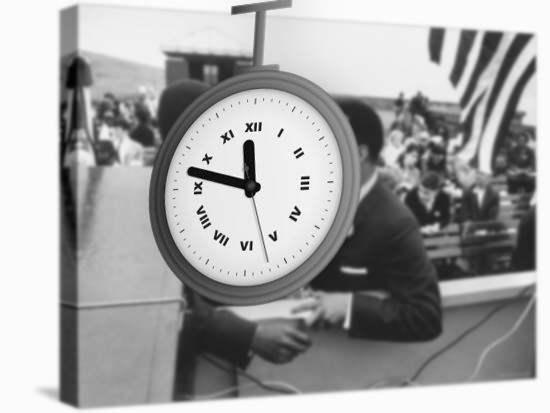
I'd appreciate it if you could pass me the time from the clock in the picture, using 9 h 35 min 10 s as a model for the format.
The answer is 11 h 47 min 27 s
